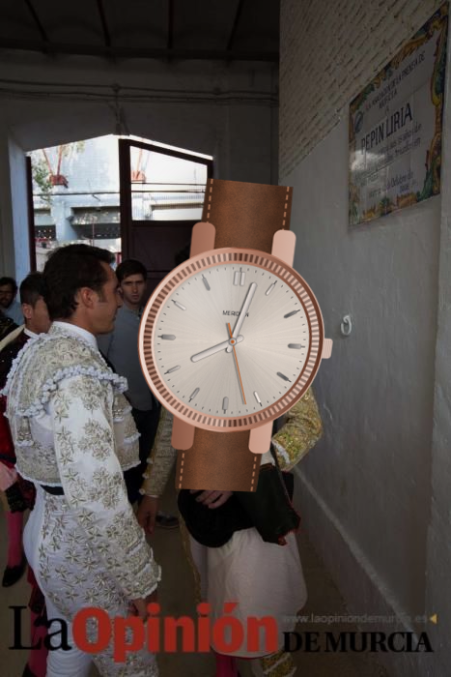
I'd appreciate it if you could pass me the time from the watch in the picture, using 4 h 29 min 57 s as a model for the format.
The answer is 8 h 02 min 27 s
